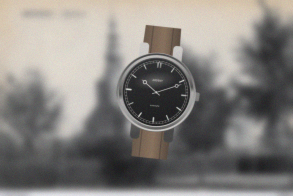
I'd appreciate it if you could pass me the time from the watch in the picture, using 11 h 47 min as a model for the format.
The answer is 10 h 11 min
